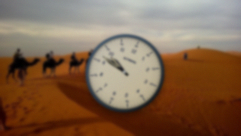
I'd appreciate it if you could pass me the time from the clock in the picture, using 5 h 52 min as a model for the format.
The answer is 9 h 47 min
